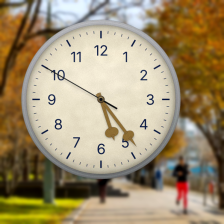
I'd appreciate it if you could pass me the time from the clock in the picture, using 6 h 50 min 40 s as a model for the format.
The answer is 5 h 23 min 50 s
